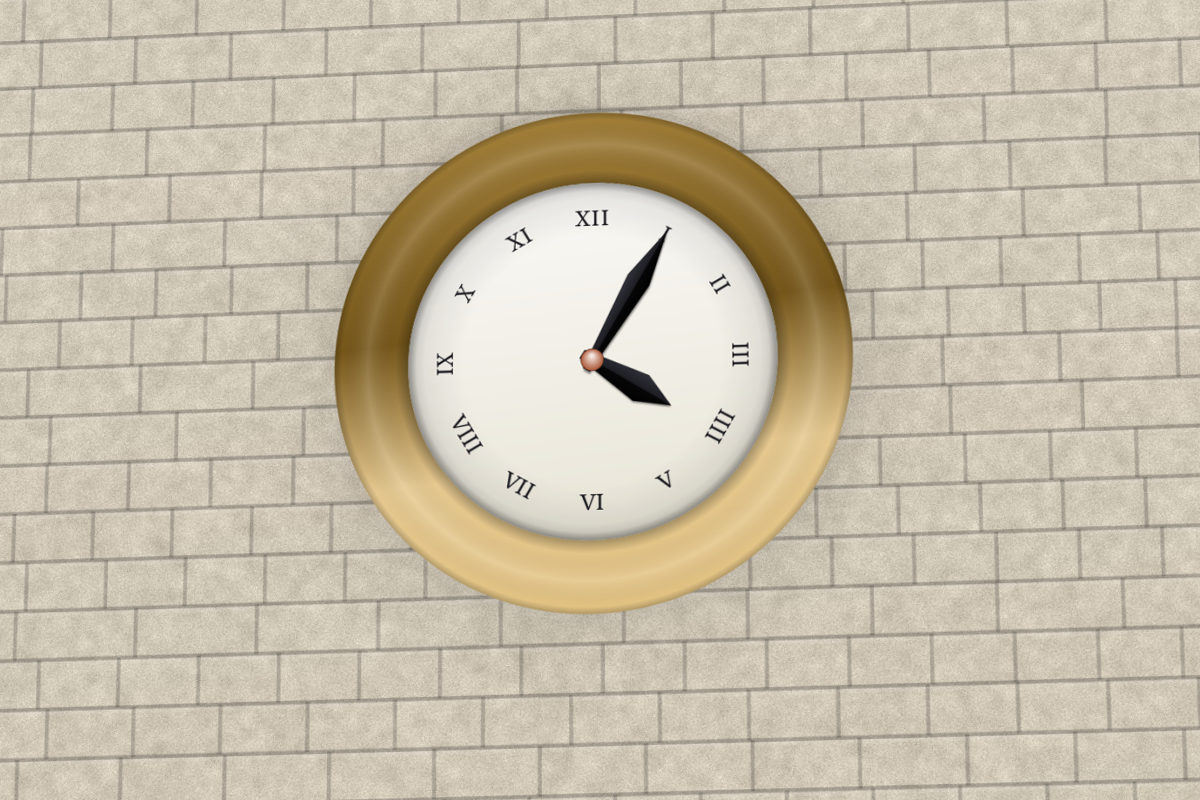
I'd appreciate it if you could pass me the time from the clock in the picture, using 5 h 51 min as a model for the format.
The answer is 4 h 05 min
